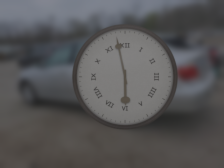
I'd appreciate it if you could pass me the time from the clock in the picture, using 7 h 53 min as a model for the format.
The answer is 5 h 58 min
